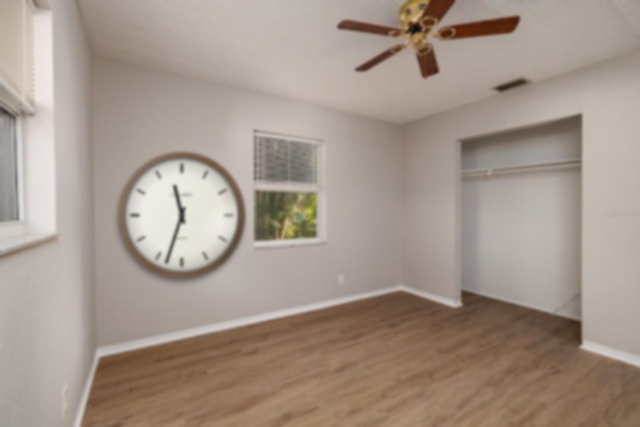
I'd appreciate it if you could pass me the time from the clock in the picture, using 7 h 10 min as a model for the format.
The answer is 11 h 33 min
